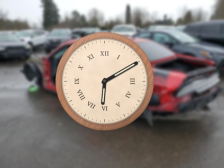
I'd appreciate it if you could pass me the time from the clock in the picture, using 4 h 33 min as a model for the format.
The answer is 6 h 10 min
